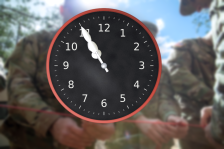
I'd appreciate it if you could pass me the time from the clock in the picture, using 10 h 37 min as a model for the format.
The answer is 10 h 55 min
